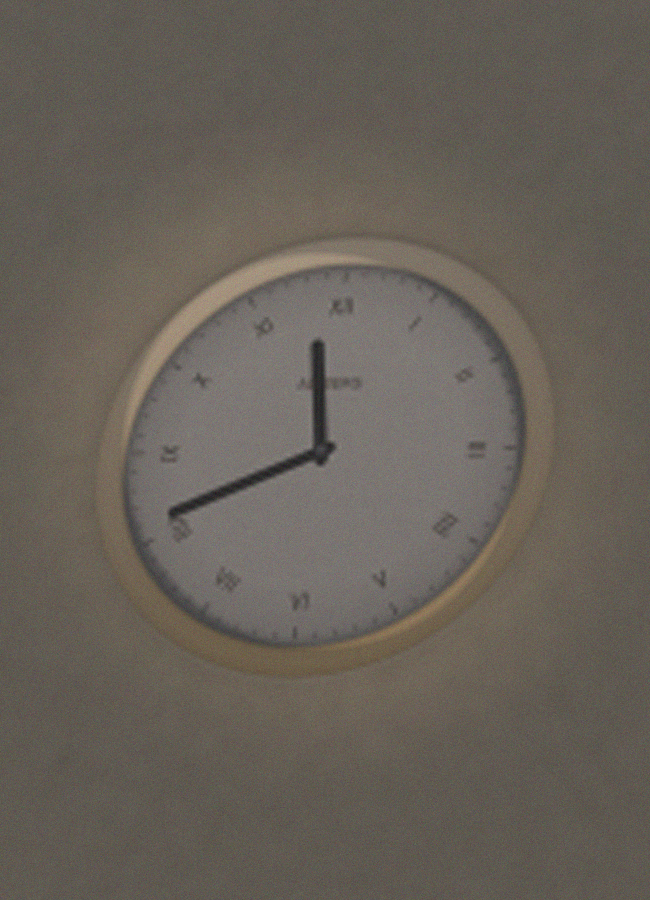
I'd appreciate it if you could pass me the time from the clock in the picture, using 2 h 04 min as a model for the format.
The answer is 11 h 41 min
